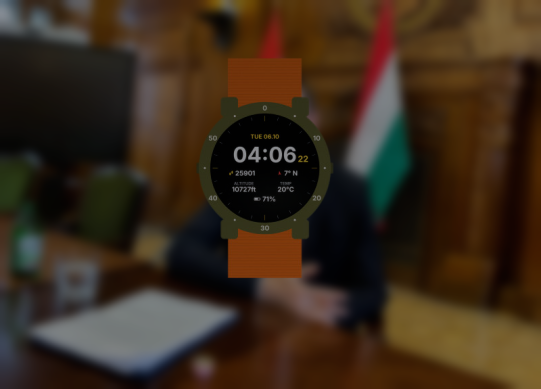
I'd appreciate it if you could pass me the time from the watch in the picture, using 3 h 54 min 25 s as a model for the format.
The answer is 4 h 06 min 22 s
